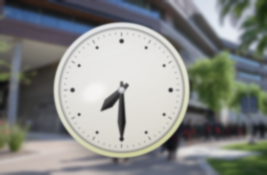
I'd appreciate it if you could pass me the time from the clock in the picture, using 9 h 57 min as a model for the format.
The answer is 7 h 30 min
